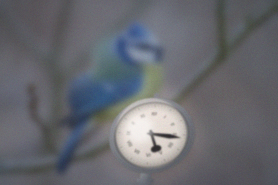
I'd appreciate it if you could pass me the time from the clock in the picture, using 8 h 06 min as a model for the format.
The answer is 5 h 16 min
